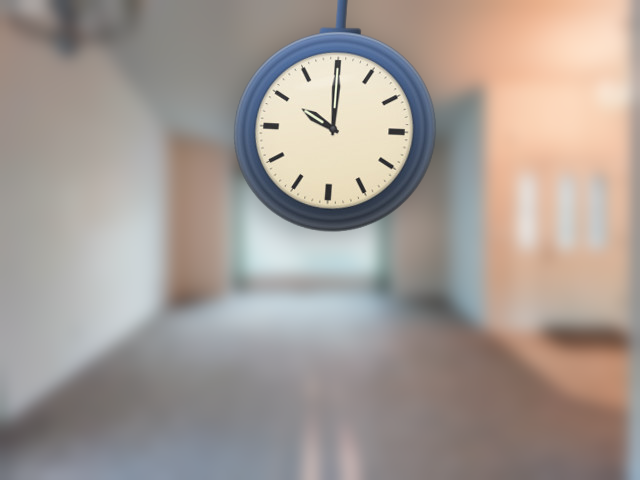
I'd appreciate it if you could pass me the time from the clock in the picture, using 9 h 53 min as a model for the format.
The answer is 10 h 00 min
